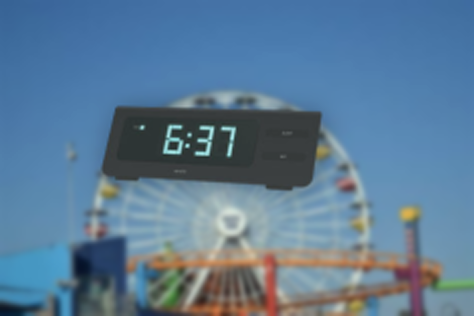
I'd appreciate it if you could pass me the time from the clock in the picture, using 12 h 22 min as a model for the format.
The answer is 6 h 37 min
